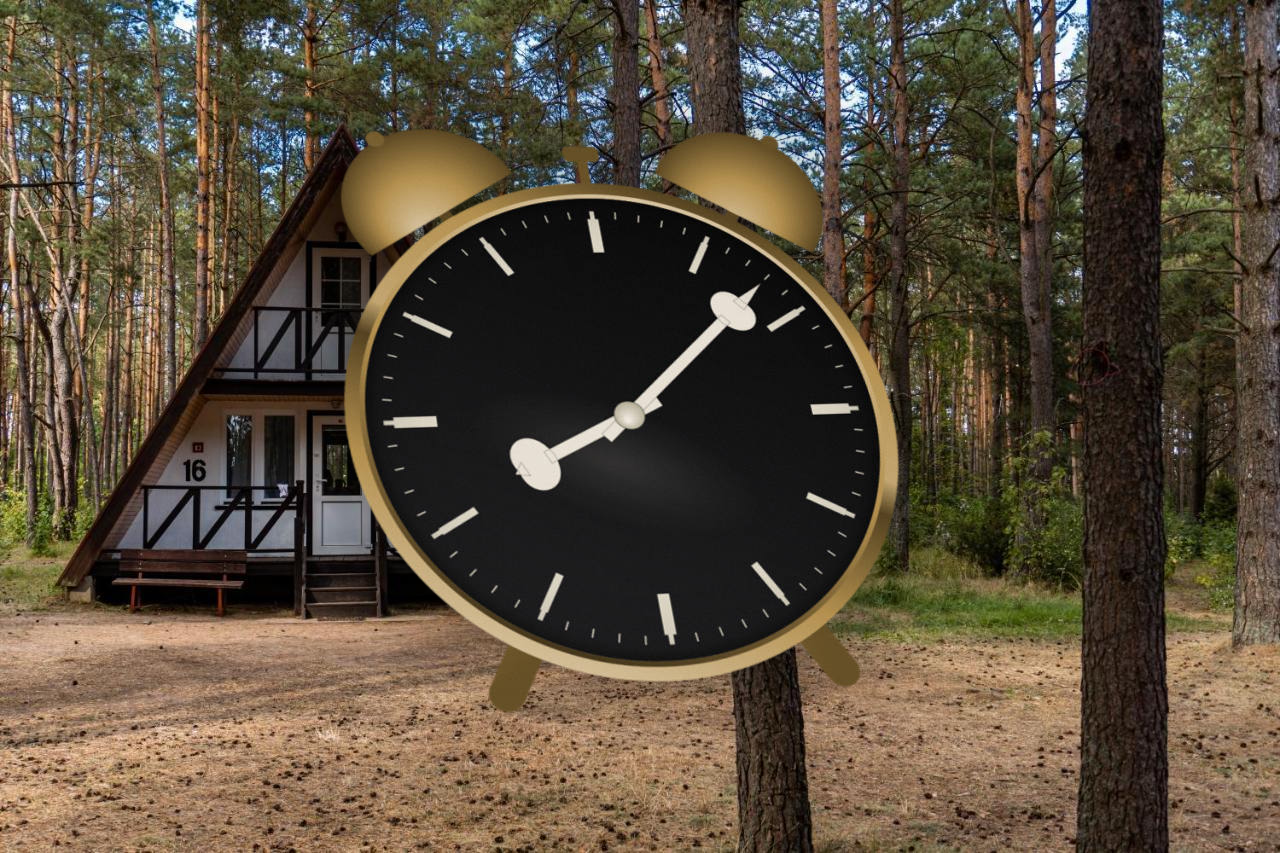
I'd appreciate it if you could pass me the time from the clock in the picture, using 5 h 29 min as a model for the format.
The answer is 8 h 08 min
